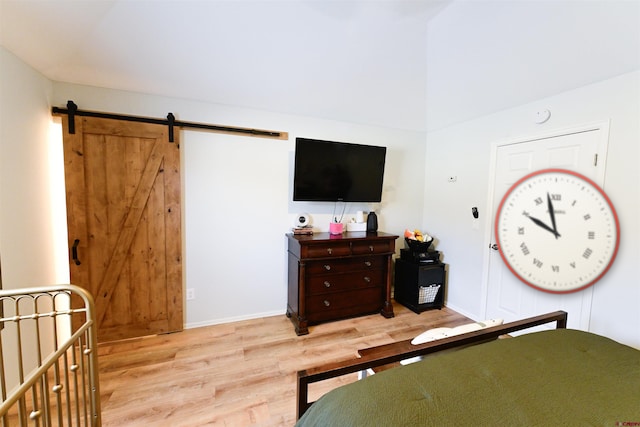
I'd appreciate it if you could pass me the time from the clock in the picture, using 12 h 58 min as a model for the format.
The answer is 9 h 58 min
